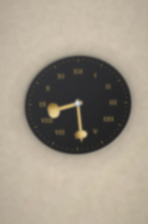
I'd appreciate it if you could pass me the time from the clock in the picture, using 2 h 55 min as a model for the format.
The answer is 8 h 29 min
